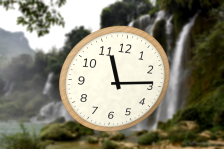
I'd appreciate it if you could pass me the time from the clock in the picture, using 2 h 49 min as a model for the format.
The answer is 11 h 14 min
